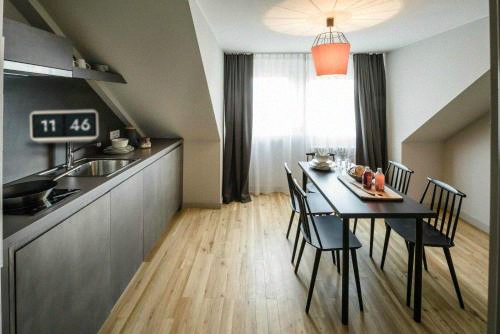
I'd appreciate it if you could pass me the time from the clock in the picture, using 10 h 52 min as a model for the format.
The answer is 11 h 46 min
